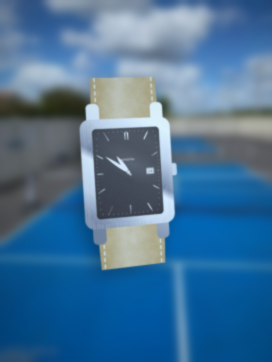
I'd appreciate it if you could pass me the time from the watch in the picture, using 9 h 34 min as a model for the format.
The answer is 10 h 51 min
